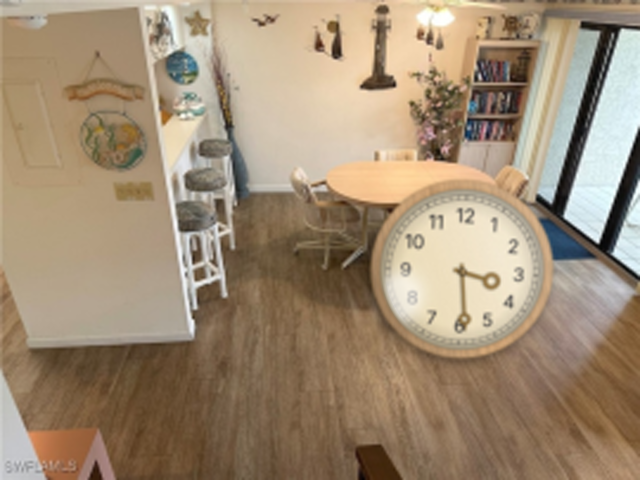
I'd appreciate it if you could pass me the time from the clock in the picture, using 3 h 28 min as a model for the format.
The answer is 3 h 29 min
